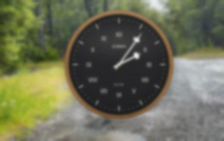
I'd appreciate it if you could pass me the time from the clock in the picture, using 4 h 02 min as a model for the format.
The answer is 2 h 06 min
